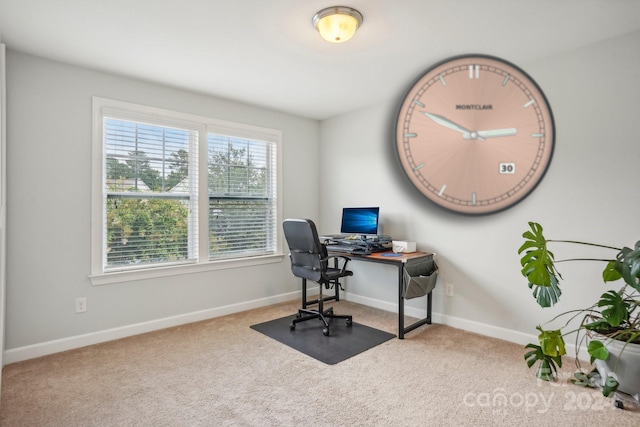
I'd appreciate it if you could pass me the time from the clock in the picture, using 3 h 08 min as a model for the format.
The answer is 2 h 49 min
